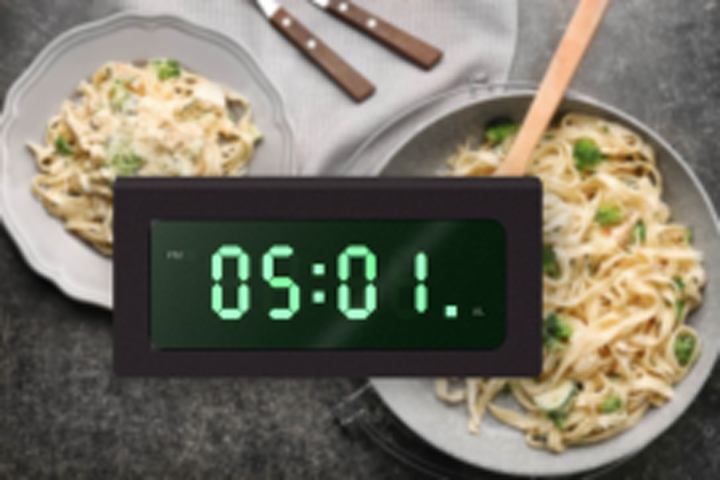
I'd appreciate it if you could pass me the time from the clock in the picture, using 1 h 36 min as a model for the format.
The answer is 5 h 01 min
